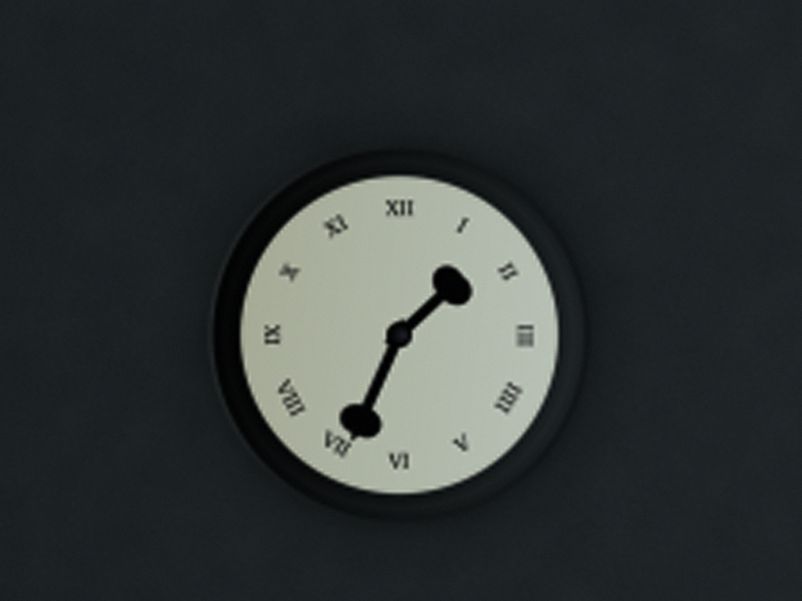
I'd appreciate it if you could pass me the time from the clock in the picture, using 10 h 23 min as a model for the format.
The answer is 1 h 34 min
